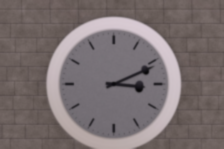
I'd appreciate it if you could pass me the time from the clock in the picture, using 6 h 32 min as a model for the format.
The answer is 3 h 11 min
